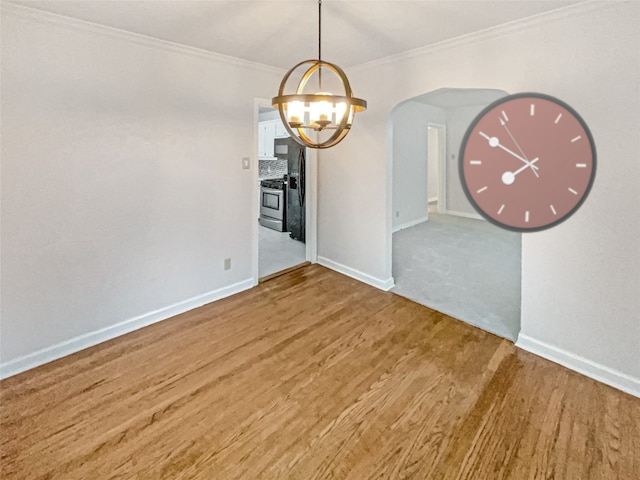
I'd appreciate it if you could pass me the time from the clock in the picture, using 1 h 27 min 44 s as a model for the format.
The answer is 7 h 49 min 54 s
